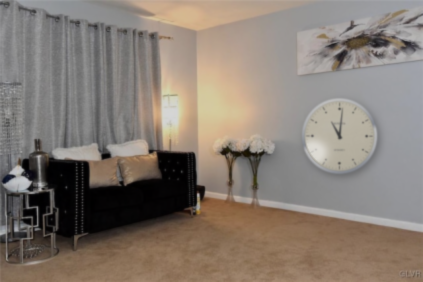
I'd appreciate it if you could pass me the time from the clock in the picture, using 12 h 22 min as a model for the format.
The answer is 11 h 01 min
